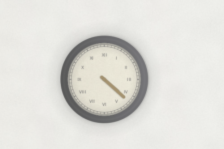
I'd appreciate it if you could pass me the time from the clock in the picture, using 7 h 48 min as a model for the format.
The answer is 4 h 22 min
